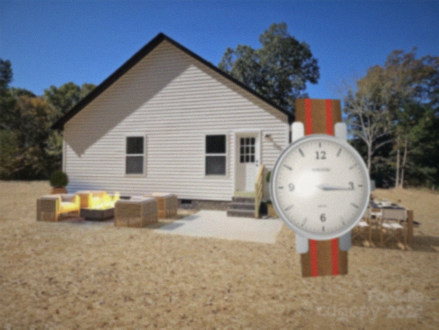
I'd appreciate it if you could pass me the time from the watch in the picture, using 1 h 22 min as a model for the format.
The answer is 3 h 16 min
